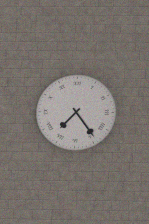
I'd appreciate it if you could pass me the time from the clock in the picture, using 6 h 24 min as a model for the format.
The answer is 7 h 24 min
